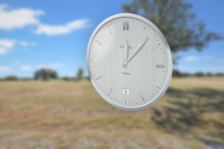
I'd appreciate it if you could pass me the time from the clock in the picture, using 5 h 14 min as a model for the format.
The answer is 12 h 07 min
